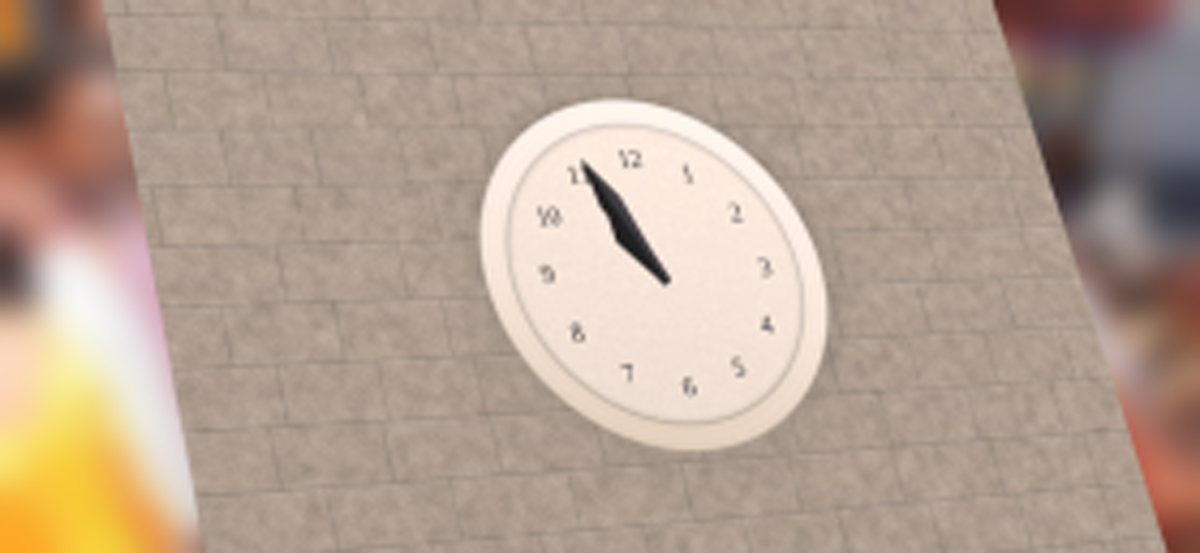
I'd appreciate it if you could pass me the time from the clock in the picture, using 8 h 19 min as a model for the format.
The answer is 10 h 56 min
